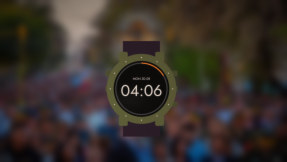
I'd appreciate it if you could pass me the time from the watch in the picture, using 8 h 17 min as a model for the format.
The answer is 4 h 06 min
